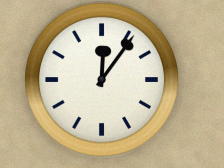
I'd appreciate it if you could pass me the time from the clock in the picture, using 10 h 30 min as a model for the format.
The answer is 12 h 06 min
